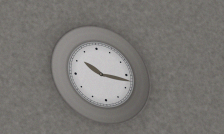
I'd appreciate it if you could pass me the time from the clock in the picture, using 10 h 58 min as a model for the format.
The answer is 10 h 17 min
